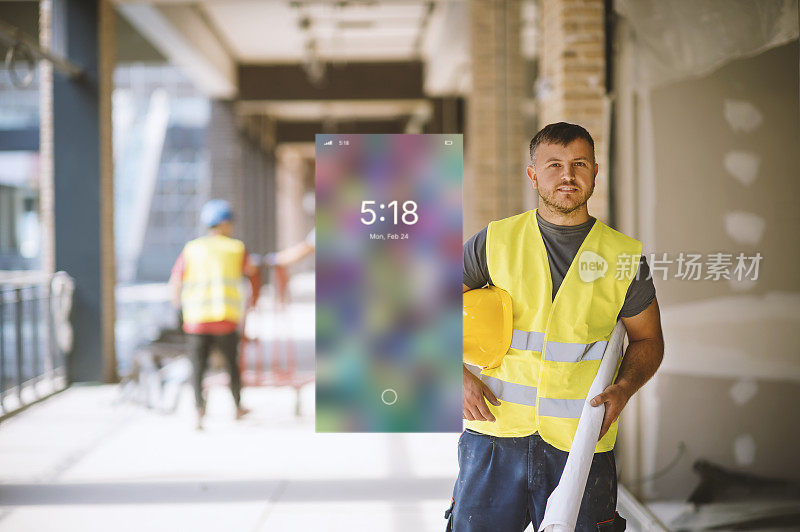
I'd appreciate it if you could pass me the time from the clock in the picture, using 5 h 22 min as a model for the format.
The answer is 5 h 18 min
